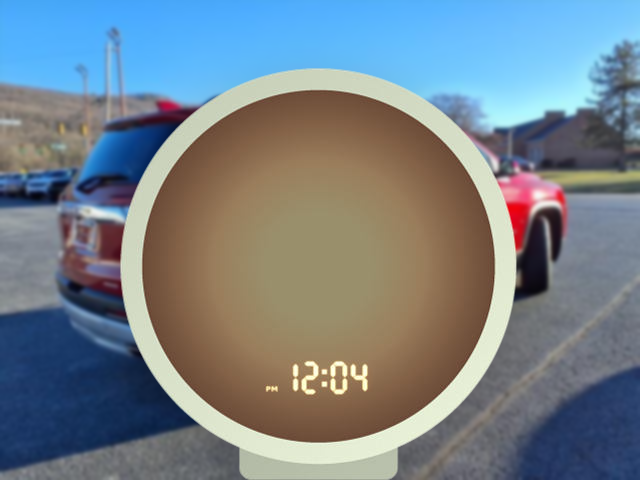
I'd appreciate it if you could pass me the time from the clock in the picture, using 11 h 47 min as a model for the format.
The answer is 12 h 04 min
